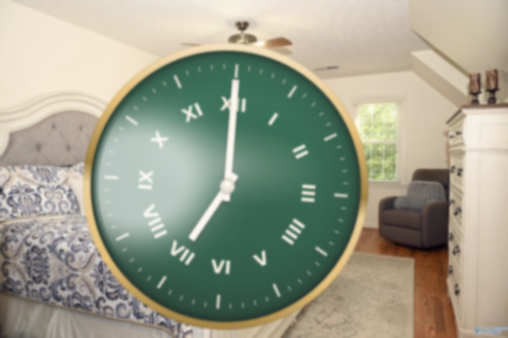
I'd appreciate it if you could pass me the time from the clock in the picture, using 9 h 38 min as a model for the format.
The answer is 7 h 00 min
